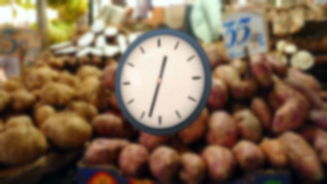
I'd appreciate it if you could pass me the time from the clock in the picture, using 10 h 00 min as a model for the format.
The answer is 12 h 33 min
